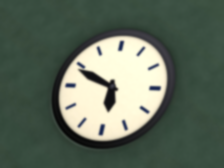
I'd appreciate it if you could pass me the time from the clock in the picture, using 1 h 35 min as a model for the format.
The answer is 5 h 49 min
